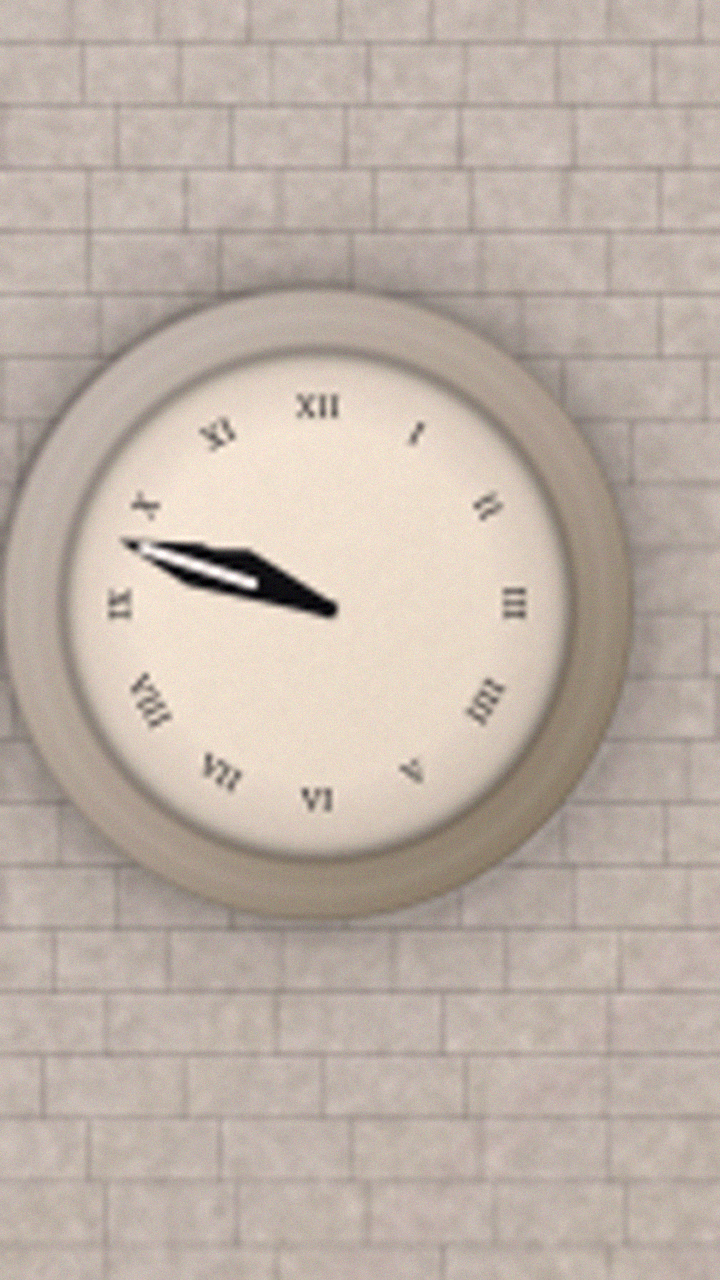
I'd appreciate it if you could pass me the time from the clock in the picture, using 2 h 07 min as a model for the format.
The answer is 9 h 48 min
